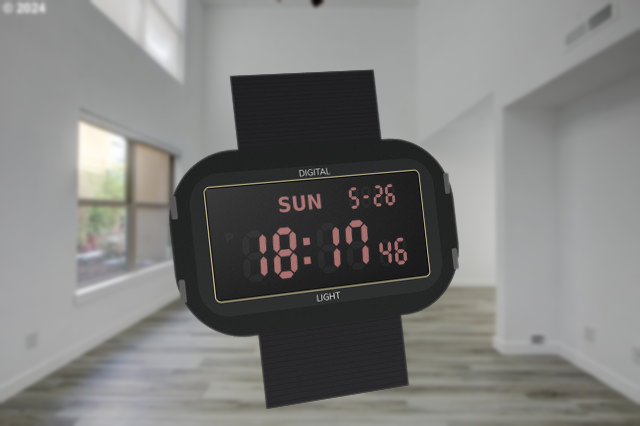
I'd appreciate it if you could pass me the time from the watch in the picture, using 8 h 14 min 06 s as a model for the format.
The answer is 18 h 17 min 46 s
